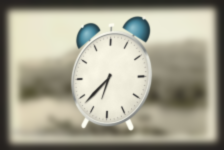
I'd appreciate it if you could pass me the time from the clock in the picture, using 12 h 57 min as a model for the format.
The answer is 6 h 38 min
